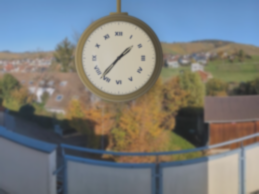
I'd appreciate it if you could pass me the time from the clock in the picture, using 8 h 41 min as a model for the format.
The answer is 1 h 37 min
